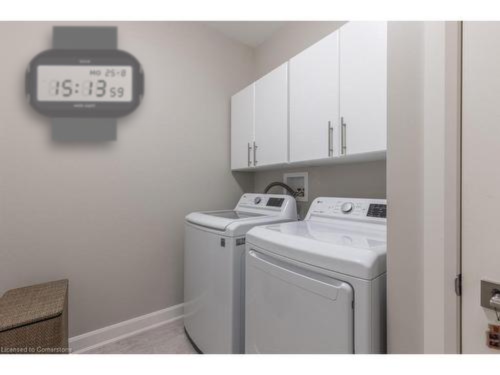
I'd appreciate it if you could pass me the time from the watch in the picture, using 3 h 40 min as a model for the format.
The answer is 15 h 13 min
